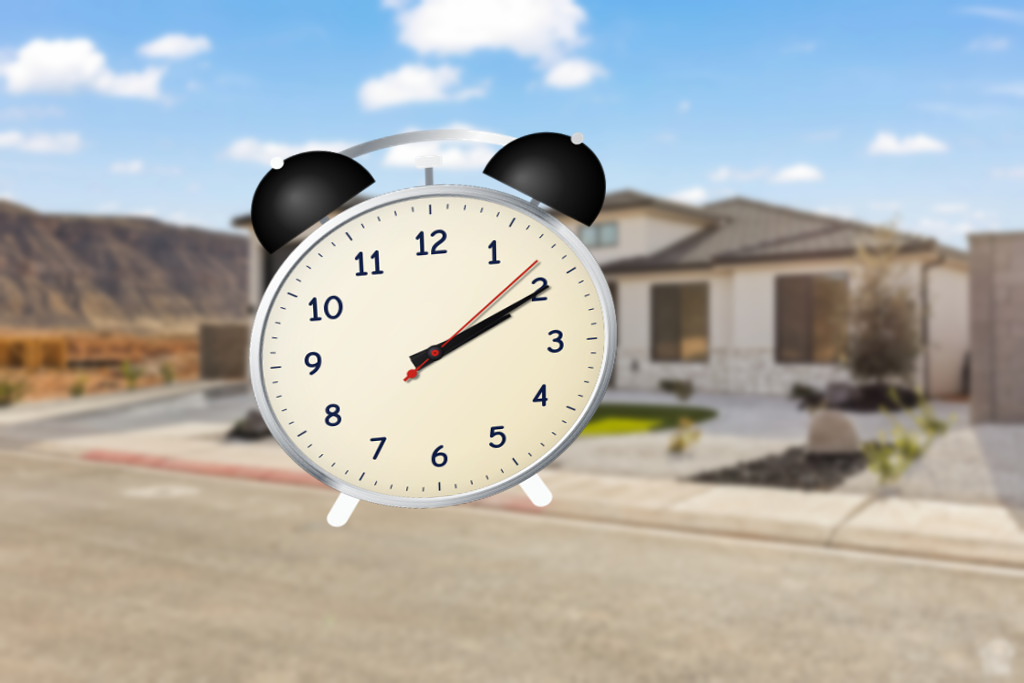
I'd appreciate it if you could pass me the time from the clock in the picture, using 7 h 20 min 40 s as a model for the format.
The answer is 2 h 10 min 08 s
